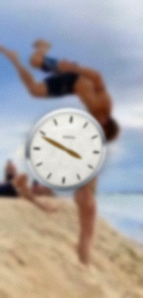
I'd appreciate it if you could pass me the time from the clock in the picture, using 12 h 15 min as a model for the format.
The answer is 3 h 49 min
